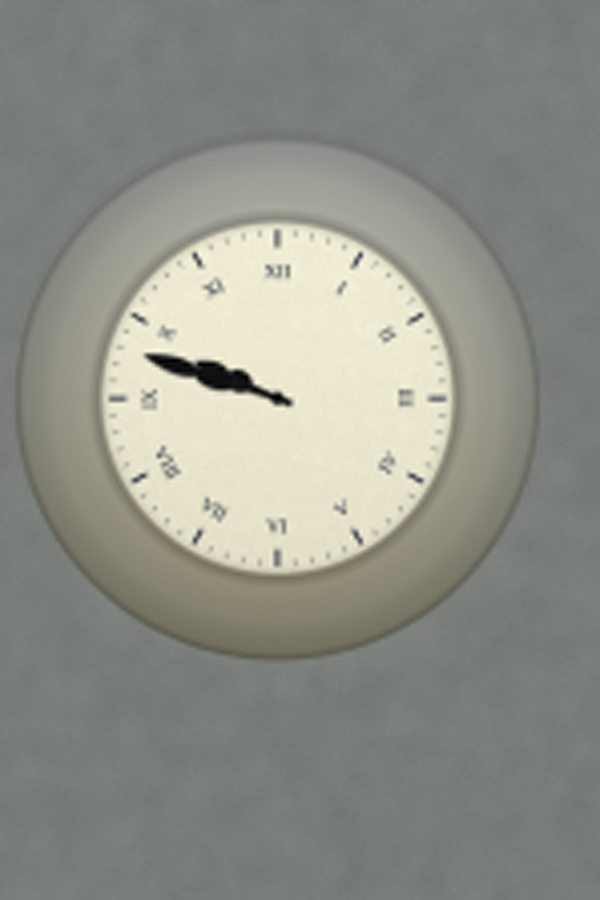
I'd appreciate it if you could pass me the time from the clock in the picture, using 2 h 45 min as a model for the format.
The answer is 9 h 48 min
